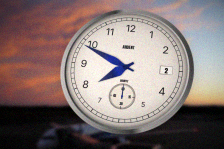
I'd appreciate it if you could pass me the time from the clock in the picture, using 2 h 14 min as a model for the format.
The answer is 7 h 49 min
